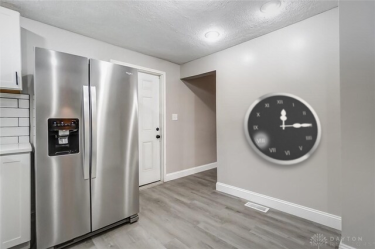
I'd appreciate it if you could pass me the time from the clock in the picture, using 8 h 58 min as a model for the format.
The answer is 12 h 15 min
